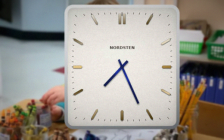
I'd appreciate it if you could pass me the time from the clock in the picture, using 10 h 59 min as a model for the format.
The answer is 7 h 26 min
